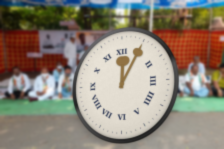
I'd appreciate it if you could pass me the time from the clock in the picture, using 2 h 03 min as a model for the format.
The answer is 12 h 05 min
